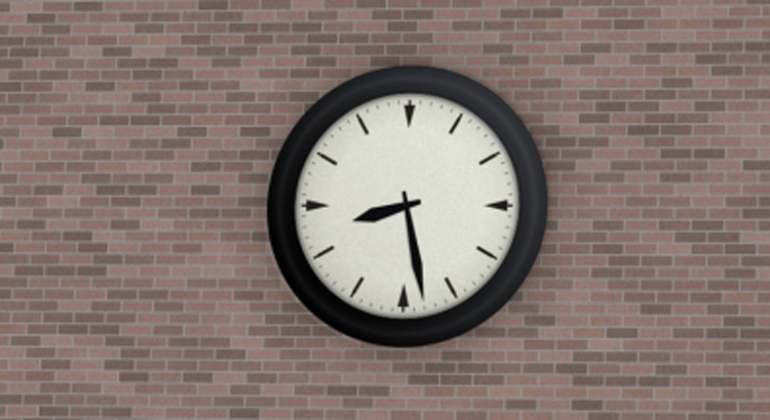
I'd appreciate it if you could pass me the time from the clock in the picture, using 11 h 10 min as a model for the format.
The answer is 8 h 28 min
